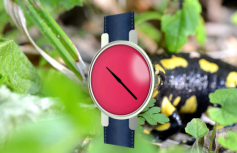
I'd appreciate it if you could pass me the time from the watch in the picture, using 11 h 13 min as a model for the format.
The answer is 10 h 22 min
